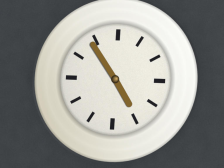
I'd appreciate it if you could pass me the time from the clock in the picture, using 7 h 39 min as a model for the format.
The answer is 4 h 54 min
